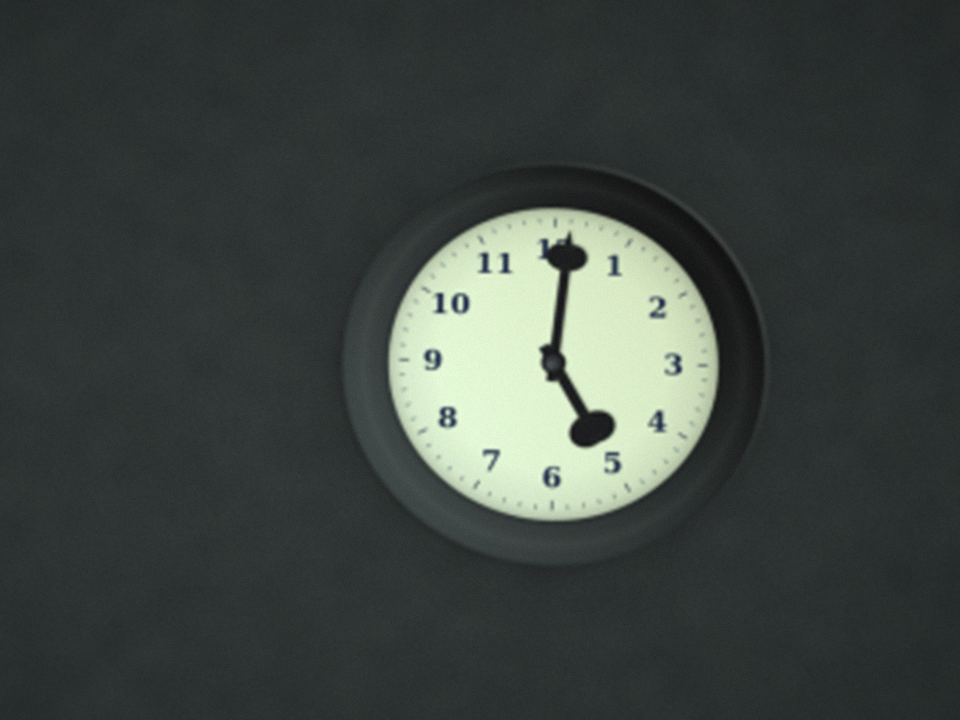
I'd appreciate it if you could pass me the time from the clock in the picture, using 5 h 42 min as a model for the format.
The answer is 5 h 01 min
